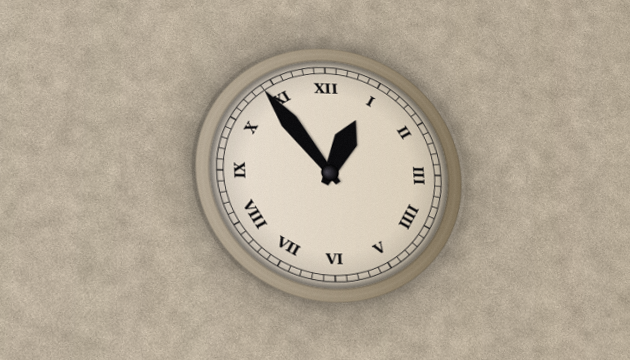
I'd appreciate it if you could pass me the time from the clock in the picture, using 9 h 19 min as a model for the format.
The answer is 12 h 54 min
